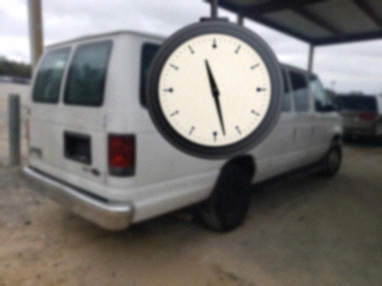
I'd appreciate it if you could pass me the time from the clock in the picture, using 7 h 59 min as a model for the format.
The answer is 11 h 28 min
